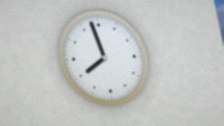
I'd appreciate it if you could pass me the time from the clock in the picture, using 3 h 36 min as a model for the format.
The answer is 7 h 58 min
